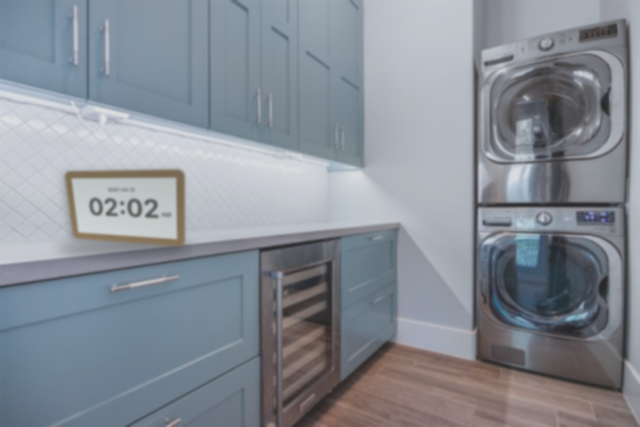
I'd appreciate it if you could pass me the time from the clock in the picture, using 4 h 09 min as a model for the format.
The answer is 2 h 02 min
